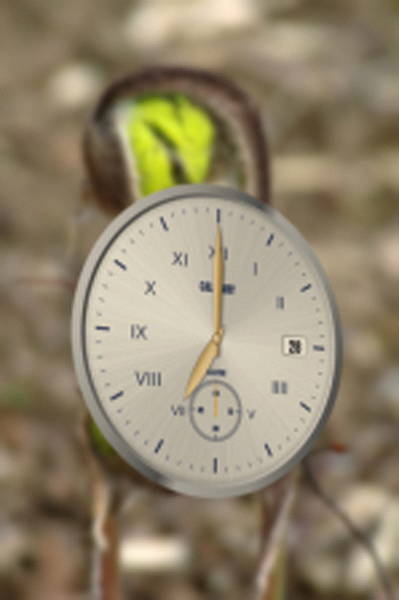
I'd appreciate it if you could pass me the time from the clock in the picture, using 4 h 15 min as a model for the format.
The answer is 7 h 00 min
